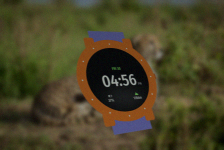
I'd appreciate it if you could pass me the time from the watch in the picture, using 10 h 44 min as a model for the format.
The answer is 4 h 56 min
